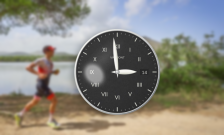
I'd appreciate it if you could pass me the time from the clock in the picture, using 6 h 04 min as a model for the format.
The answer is 2 h 59 min
